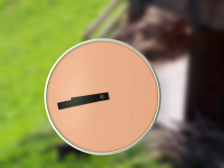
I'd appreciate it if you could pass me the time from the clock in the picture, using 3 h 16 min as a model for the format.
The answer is 8 h 43 min
